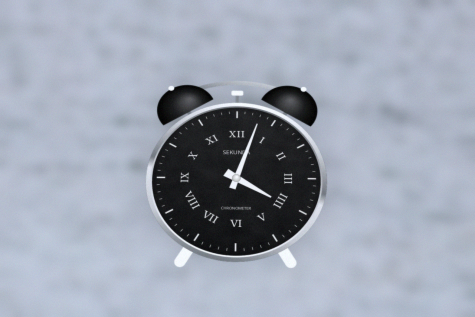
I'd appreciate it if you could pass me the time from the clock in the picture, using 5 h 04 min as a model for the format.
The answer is 4 h 03 min
